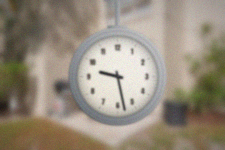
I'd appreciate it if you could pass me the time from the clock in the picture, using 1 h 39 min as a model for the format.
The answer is 9 h 28 min
